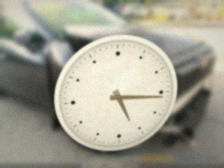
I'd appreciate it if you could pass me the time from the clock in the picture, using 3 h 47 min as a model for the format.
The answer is 5 h 16 min
